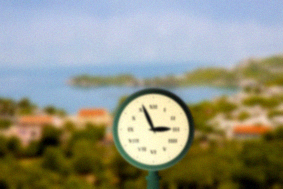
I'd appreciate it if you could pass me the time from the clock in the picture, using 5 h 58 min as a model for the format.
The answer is 2 h 56 min
